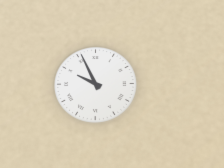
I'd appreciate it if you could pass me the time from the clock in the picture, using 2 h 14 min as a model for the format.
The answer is 9 h 56 min
